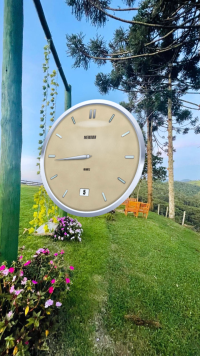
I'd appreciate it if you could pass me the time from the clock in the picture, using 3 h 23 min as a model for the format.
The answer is 8 h 44 min
